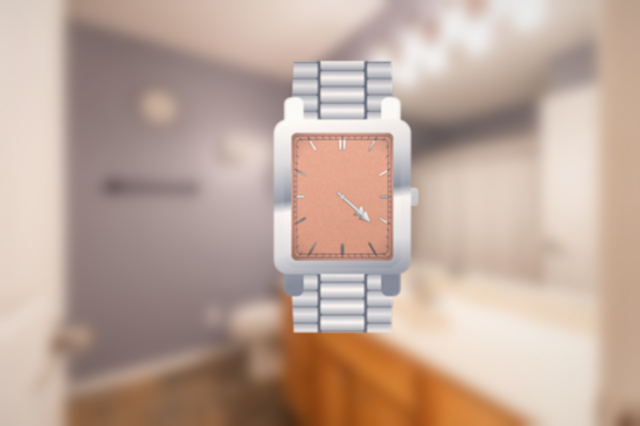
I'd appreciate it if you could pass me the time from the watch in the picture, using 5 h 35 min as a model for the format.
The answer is 4 h 22 min
